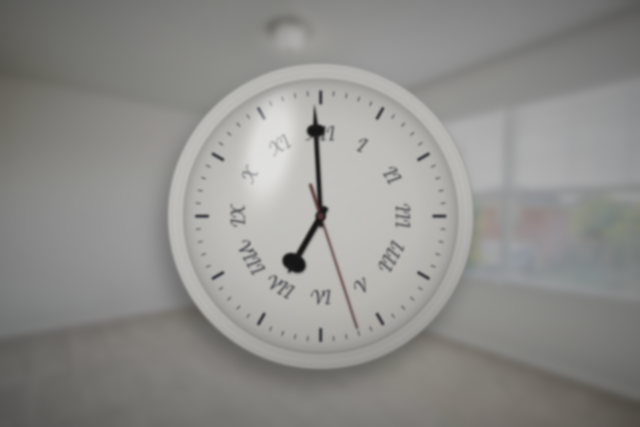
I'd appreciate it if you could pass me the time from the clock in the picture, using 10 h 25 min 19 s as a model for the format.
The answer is 6 h 59 min 27 s
